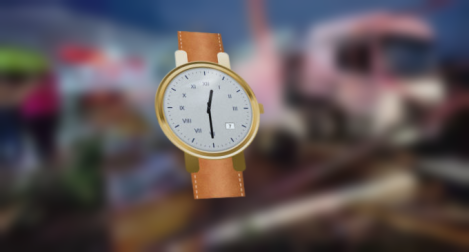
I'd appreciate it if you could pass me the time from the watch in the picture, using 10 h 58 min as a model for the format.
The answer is 12 h 30 min
